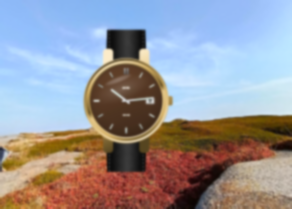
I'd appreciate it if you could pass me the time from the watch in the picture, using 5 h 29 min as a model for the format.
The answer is 10 h 14 min
